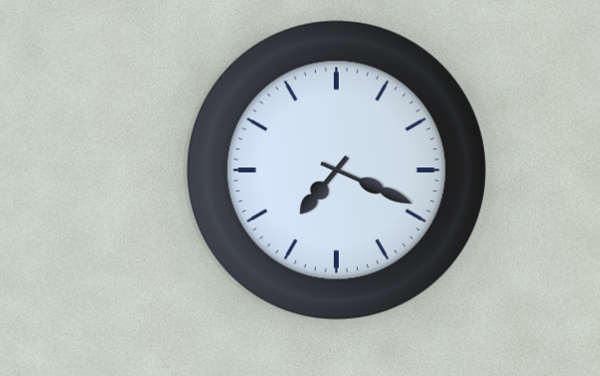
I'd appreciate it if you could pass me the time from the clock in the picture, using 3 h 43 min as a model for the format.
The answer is 7 h 19 min
